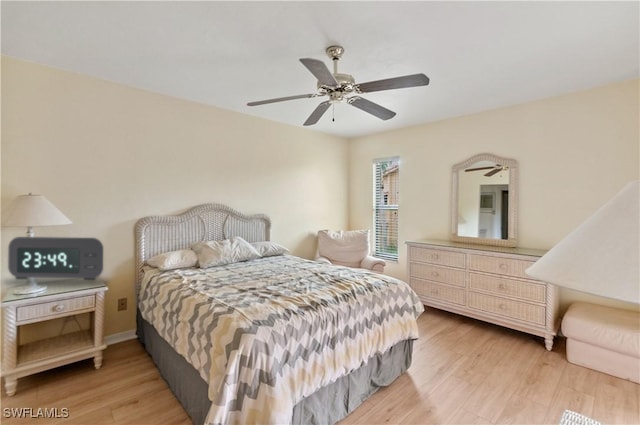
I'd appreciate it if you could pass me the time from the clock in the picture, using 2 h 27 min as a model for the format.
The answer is 23 h 49 min
